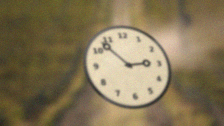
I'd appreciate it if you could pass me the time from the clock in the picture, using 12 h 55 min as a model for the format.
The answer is 2 h 53 min
